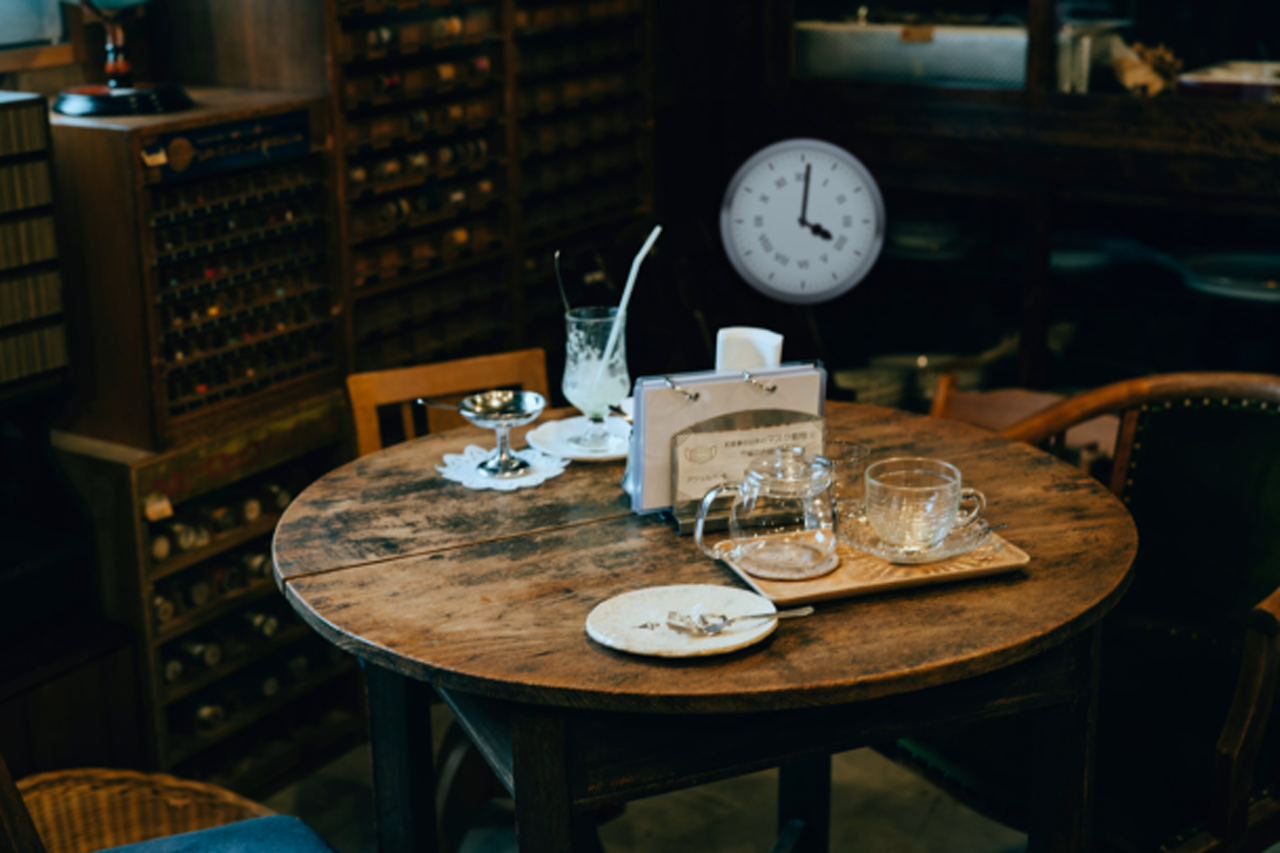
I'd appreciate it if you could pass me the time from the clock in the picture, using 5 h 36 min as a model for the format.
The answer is 4 h 01 min
